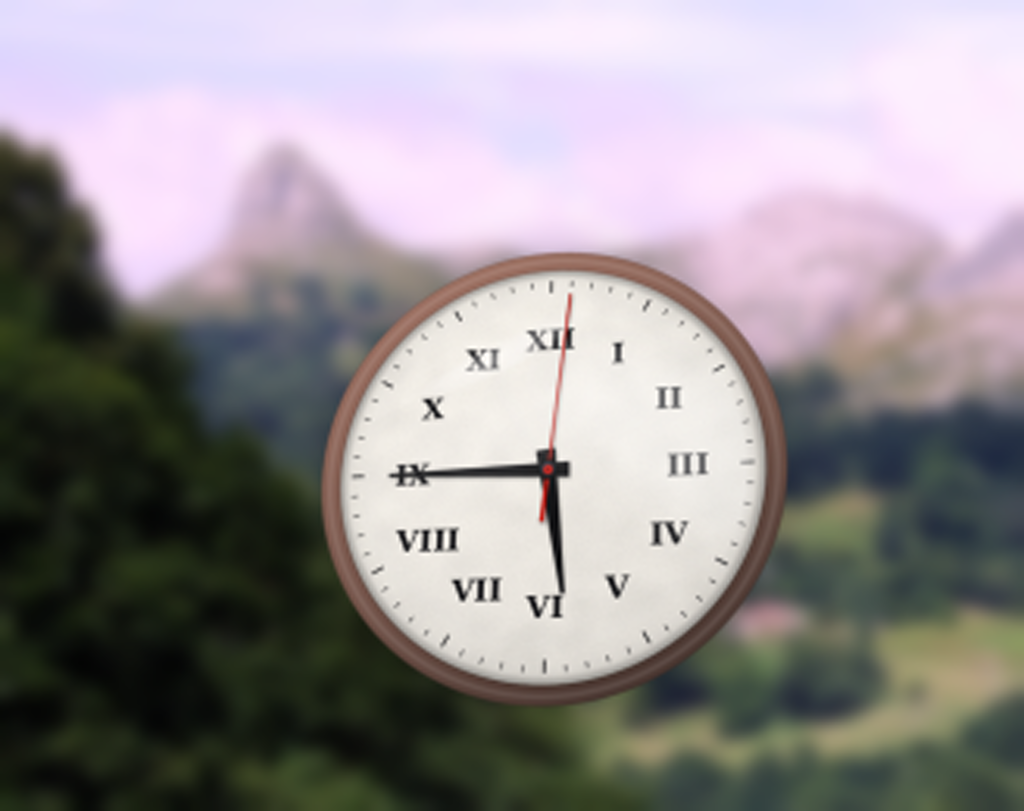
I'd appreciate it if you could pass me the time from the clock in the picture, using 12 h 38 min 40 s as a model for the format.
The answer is 5 h 45 min 01 s
